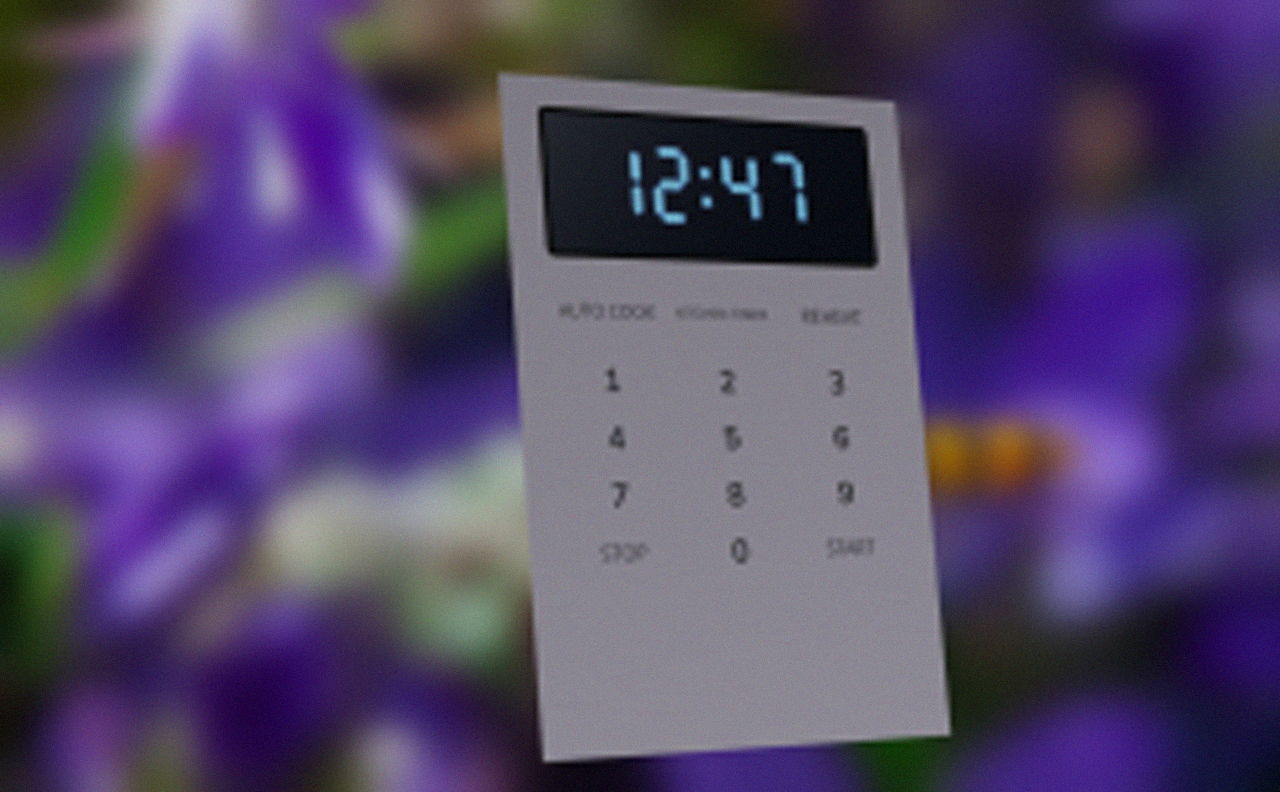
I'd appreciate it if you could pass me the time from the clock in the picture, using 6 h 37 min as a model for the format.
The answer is 12 h 47 min
